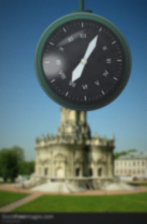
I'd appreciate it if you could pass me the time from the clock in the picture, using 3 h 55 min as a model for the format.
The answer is 7 h 05 min
